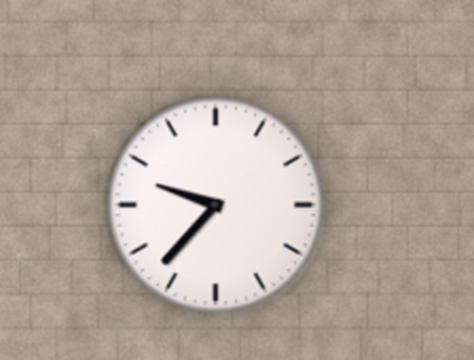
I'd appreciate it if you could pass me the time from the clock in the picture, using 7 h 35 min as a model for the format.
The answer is 9 h 37 min
